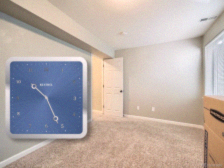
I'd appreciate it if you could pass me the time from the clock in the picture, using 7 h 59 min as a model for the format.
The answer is 10 h 26 min
